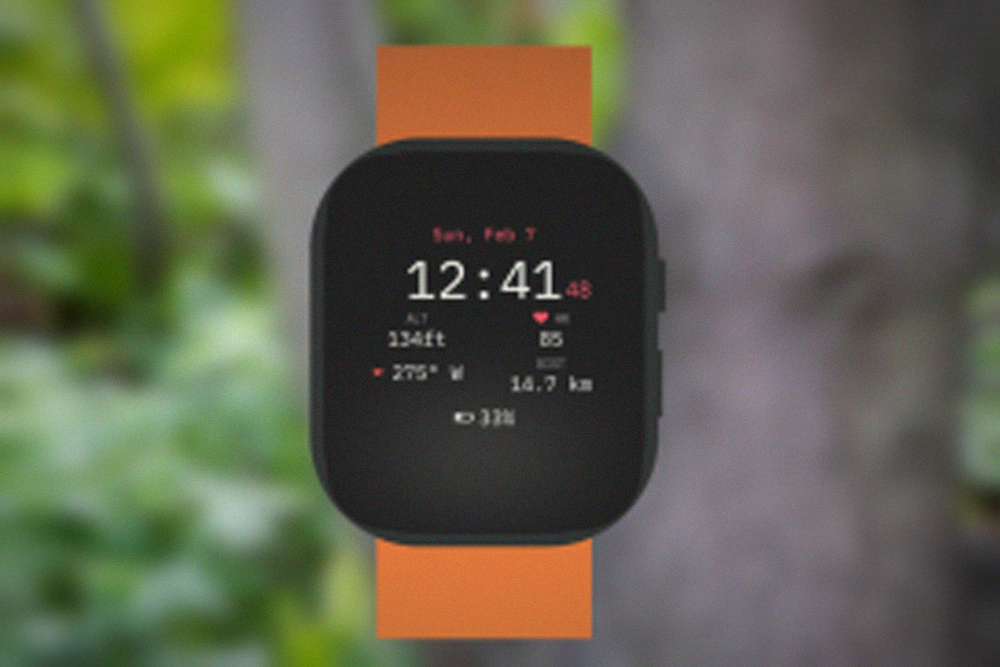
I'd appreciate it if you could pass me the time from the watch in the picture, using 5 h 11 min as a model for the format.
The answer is 12 h 41 min
